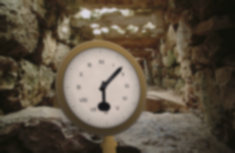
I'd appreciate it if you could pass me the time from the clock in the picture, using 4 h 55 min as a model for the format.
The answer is 6 h 08 min
